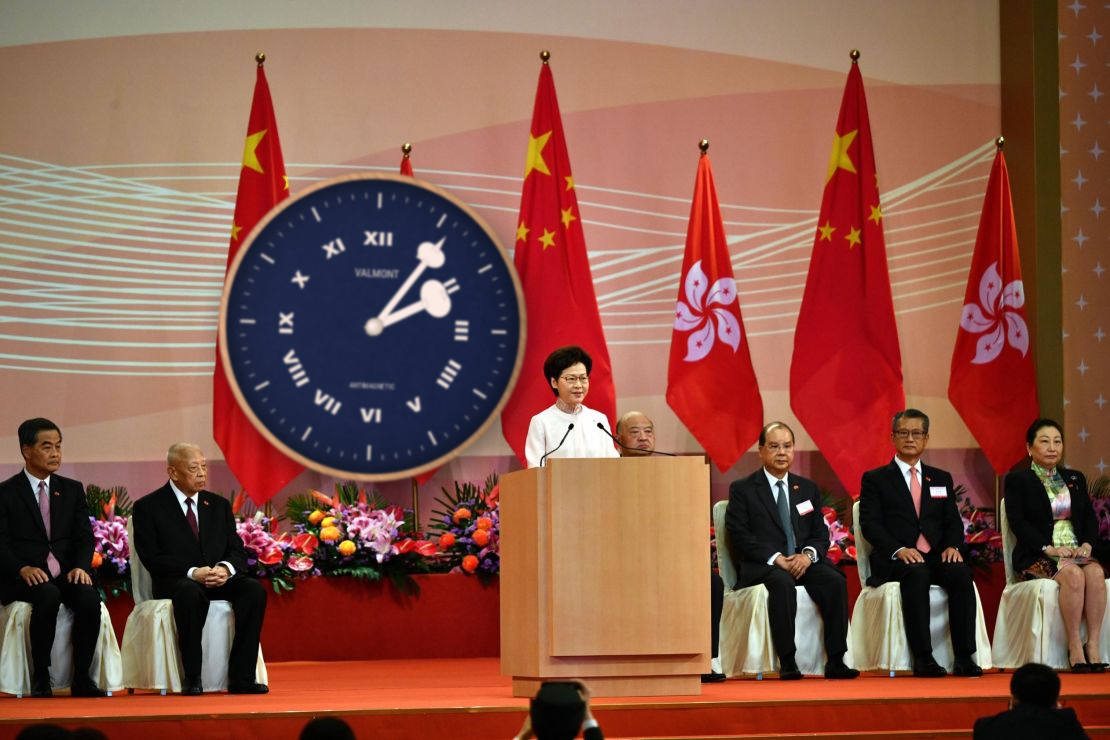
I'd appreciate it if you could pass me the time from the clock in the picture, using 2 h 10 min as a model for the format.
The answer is 2 h 06 min
